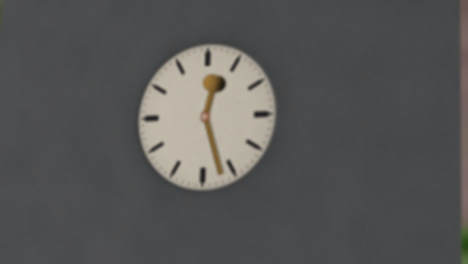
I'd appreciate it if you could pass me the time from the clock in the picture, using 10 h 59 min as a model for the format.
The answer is 12 h 27 min
